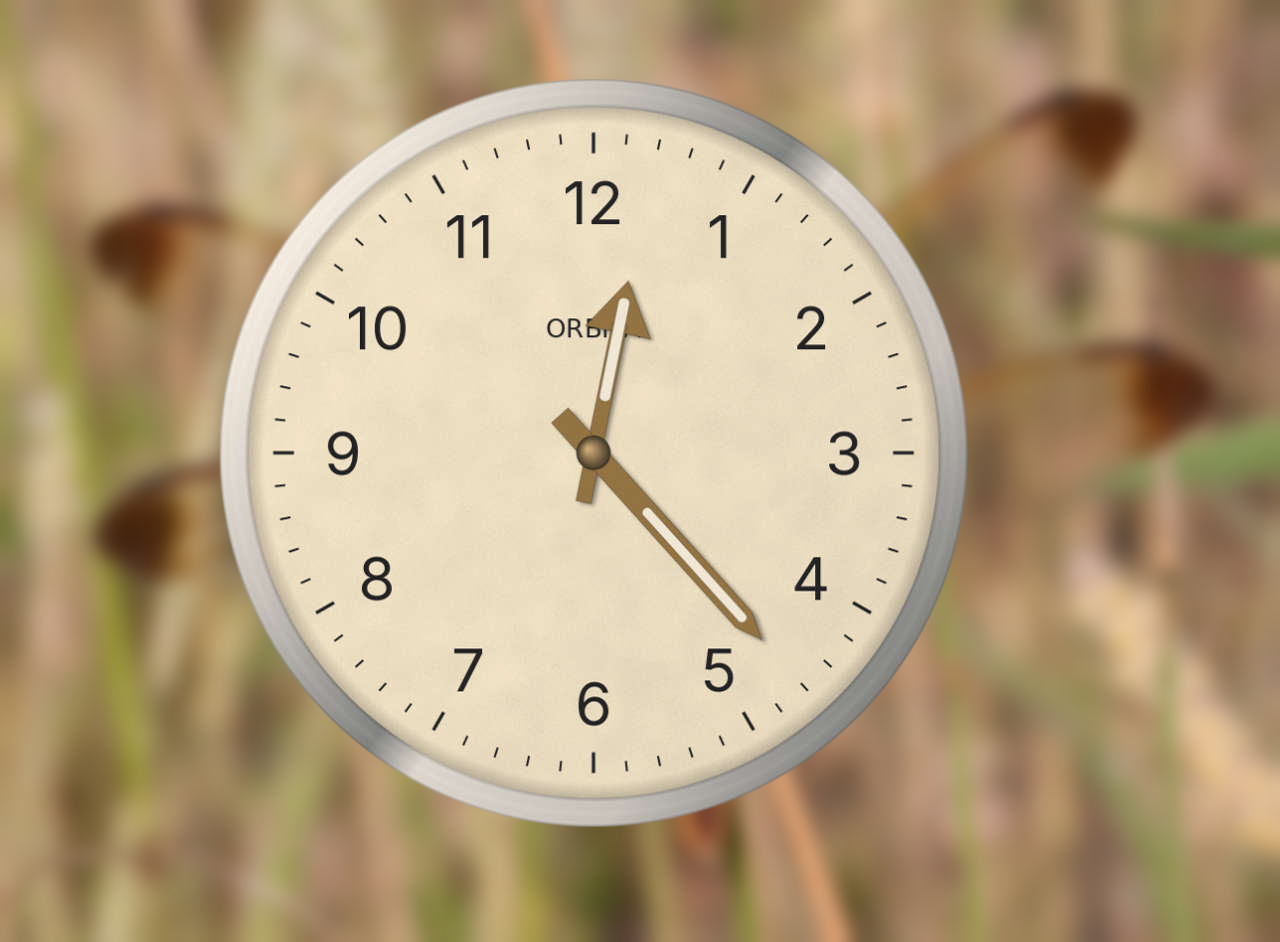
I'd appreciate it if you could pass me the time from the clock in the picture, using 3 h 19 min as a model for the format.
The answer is 12 h 23 min
